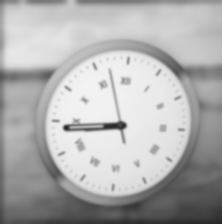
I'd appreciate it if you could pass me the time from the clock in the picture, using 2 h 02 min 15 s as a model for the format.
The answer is 8 h 43 min 57 s
